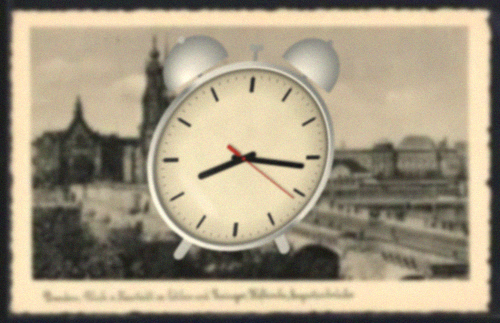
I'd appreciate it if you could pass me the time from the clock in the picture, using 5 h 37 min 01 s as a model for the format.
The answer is 8 h 16 min 21 s
